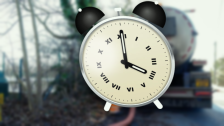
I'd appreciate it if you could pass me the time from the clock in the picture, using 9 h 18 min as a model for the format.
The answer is 4 h 00 min
